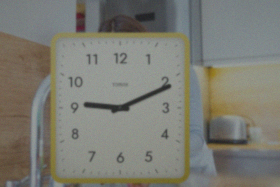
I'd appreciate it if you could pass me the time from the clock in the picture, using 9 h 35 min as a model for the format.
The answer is 9 h 11 min
